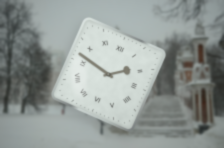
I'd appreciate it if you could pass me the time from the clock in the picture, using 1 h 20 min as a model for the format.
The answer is 1 h 47 min
